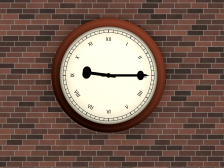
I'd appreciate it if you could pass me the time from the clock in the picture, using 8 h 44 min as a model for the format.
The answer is 9 h 15 min
